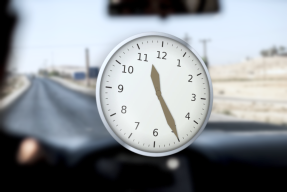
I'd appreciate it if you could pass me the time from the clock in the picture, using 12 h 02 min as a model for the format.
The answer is 11 h 25 min
